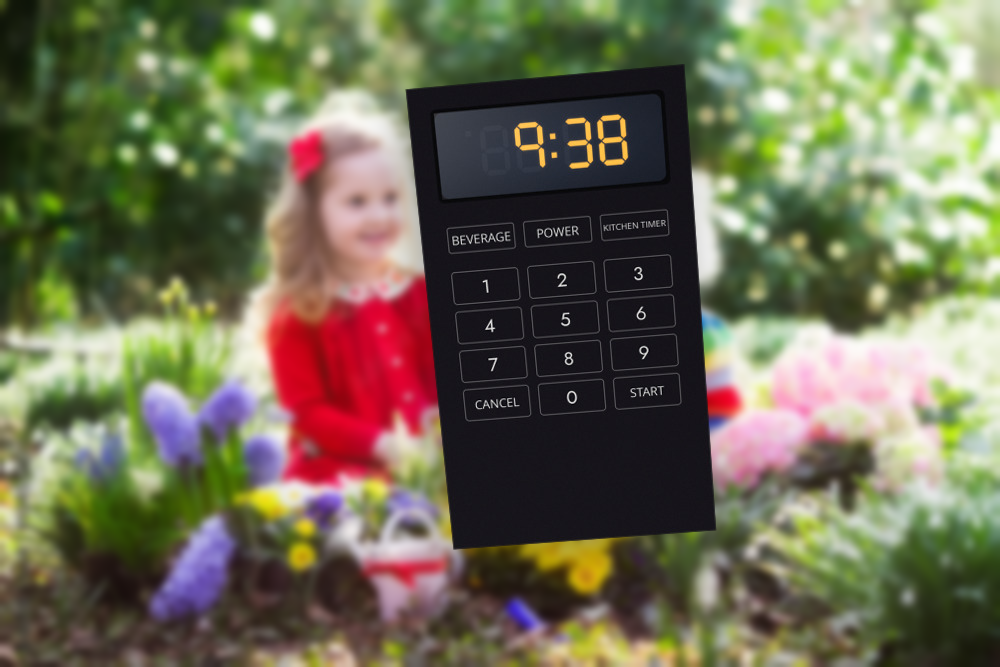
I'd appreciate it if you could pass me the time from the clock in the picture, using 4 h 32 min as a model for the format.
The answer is 9 h 38 min
